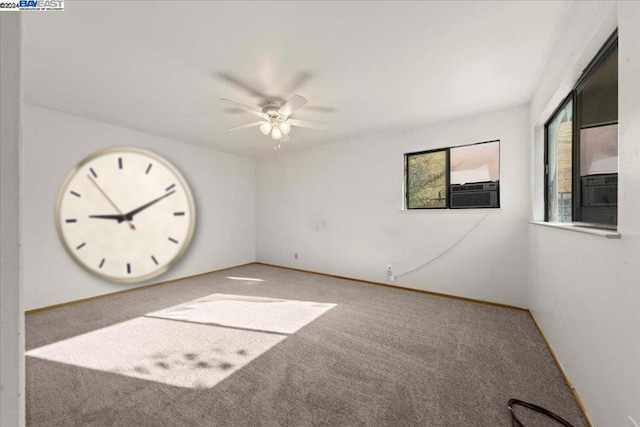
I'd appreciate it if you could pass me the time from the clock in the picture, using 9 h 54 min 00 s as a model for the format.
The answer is 9 h 10 min 54 s
